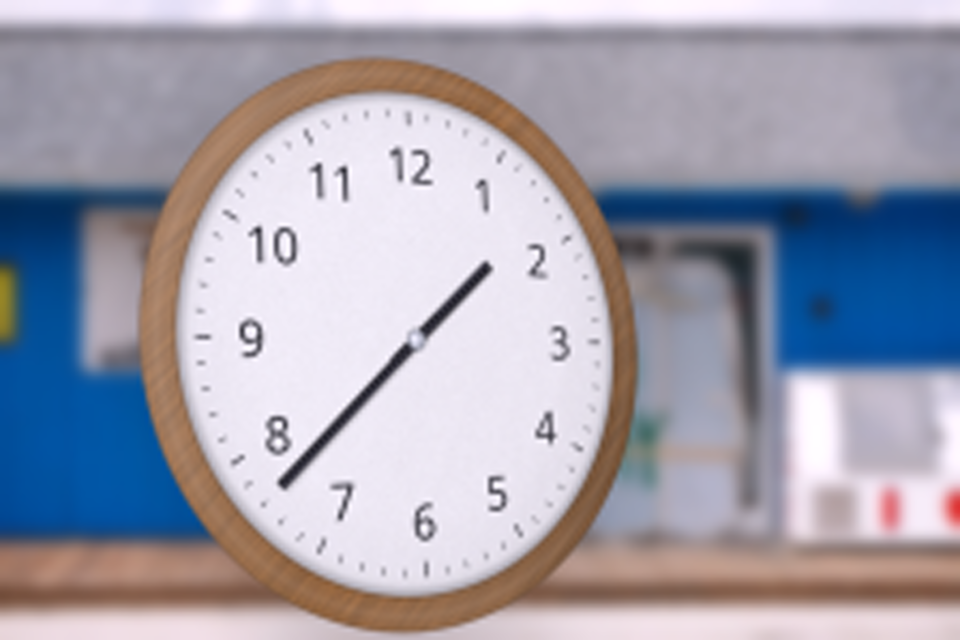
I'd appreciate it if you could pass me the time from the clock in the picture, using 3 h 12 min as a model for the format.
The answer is 1 h 38 min
